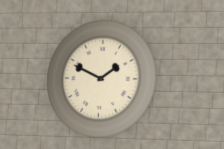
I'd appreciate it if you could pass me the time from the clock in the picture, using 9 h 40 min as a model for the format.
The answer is 1 h 49 min
